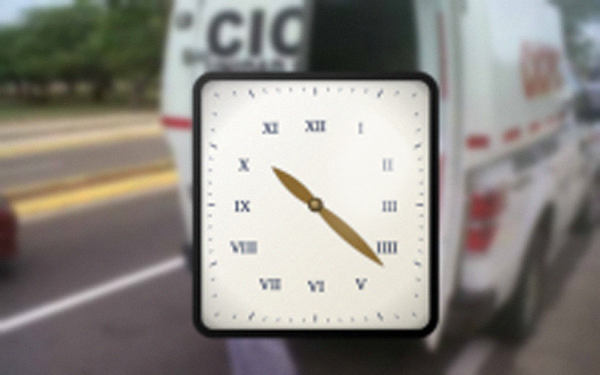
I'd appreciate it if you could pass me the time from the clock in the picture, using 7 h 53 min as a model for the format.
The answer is 10 h 22 min
